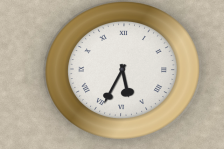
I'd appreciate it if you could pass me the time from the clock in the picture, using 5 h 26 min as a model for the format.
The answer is 5 h 34 min
